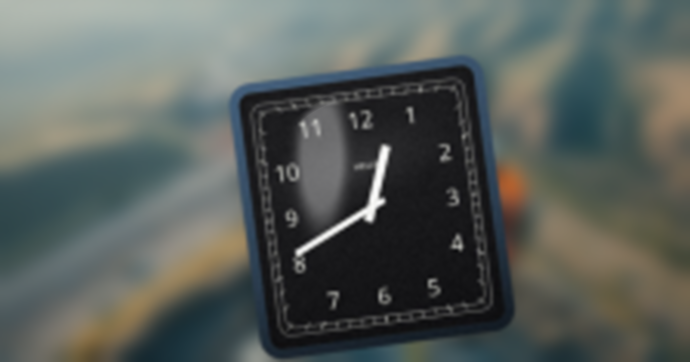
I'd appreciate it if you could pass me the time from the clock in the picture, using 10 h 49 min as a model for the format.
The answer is 12 h 41 min
